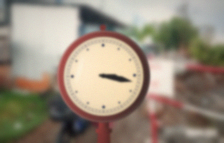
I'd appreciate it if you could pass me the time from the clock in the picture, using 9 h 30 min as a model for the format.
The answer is 3 h 17 min
